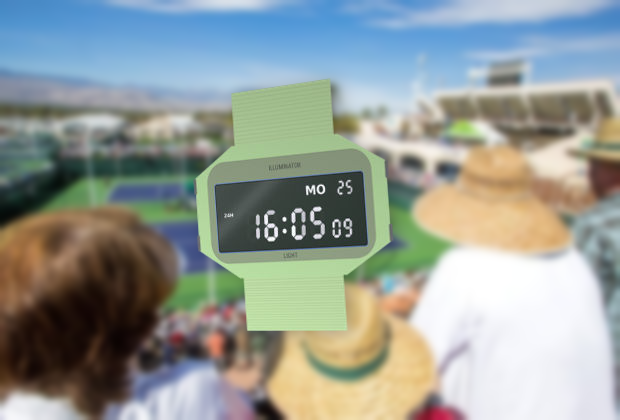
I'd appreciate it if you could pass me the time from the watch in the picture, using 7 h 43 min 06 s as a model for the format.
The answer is 16 h 05 min 09 s
